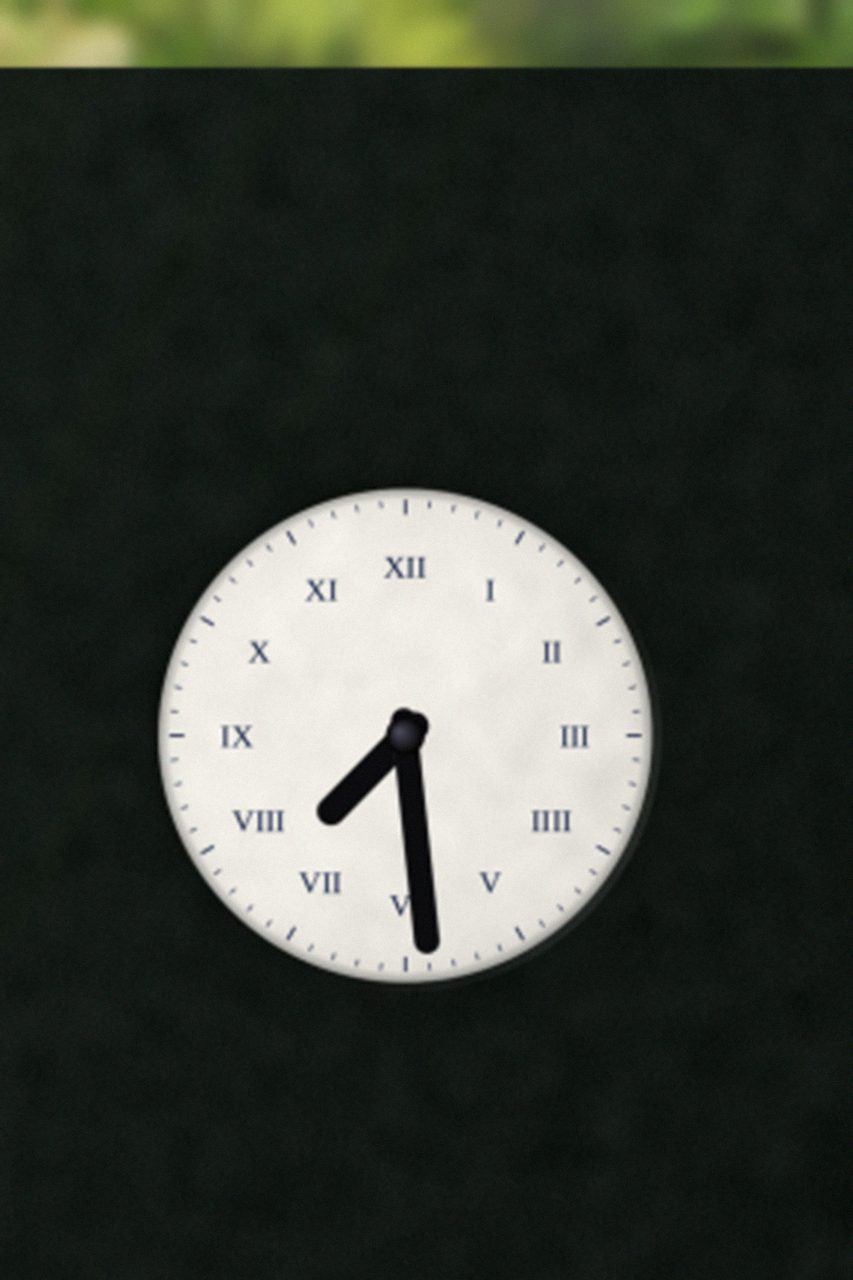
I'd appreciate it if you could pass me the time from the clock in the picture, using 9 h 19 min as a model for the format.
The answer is 7 h 29 min
